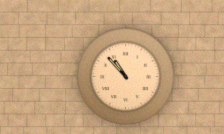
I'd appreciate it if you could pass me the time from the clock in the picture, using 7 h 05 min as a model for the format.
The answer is 10 h 53 min
